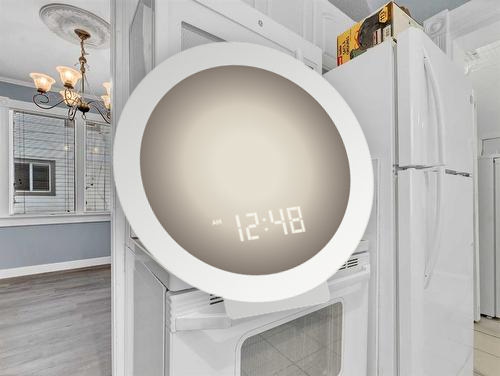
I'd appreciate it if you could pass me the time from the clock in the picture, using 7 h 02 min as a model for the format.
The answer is 12 h 48 min
